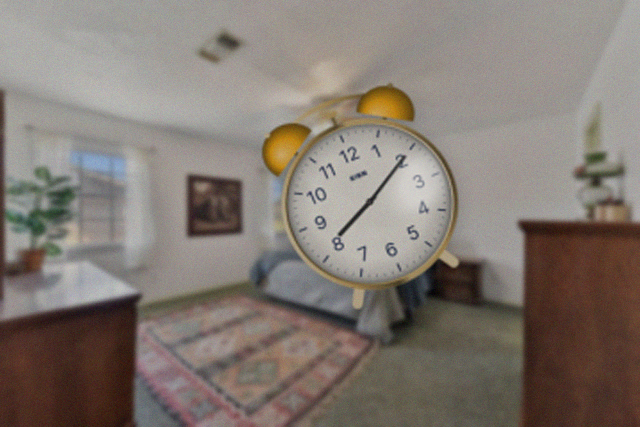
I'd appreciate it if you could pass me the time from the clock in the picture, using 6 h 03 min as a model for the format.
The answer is 8 h 10 min
